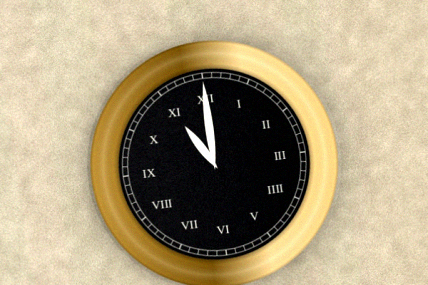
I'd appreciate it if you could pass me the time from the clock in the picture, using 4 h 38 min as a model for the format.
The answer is 11 h 00 min
